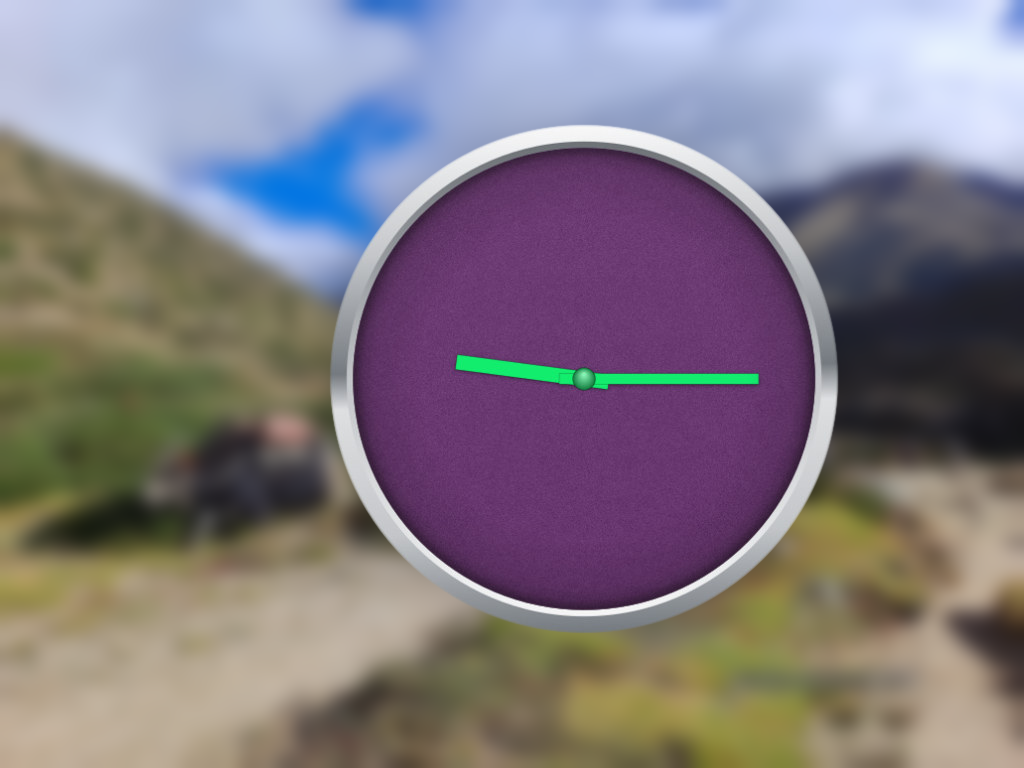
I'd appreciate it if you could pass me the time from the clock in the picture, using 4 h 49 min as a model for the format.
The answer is 9 h 15 min
